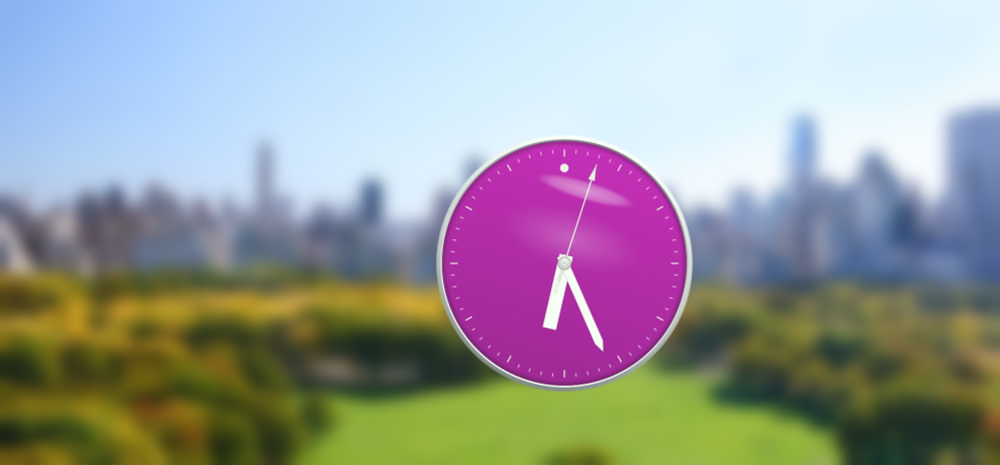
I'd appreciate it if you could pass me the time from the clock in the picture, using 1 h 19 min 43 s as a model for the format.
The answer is 6 h 26 min 03 s
